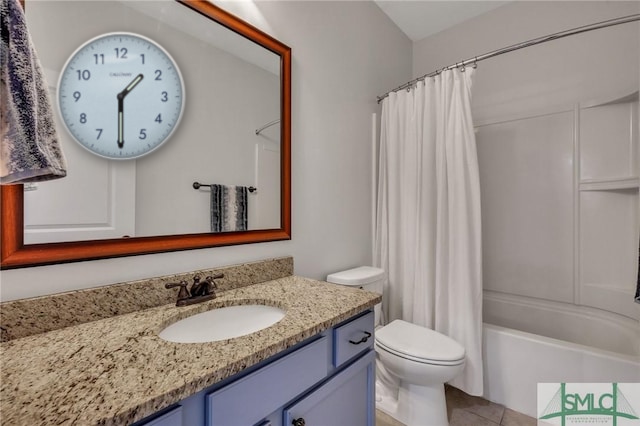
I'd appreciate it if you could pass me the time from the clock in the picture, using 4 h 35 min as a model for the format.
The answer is 1 h 30 min
